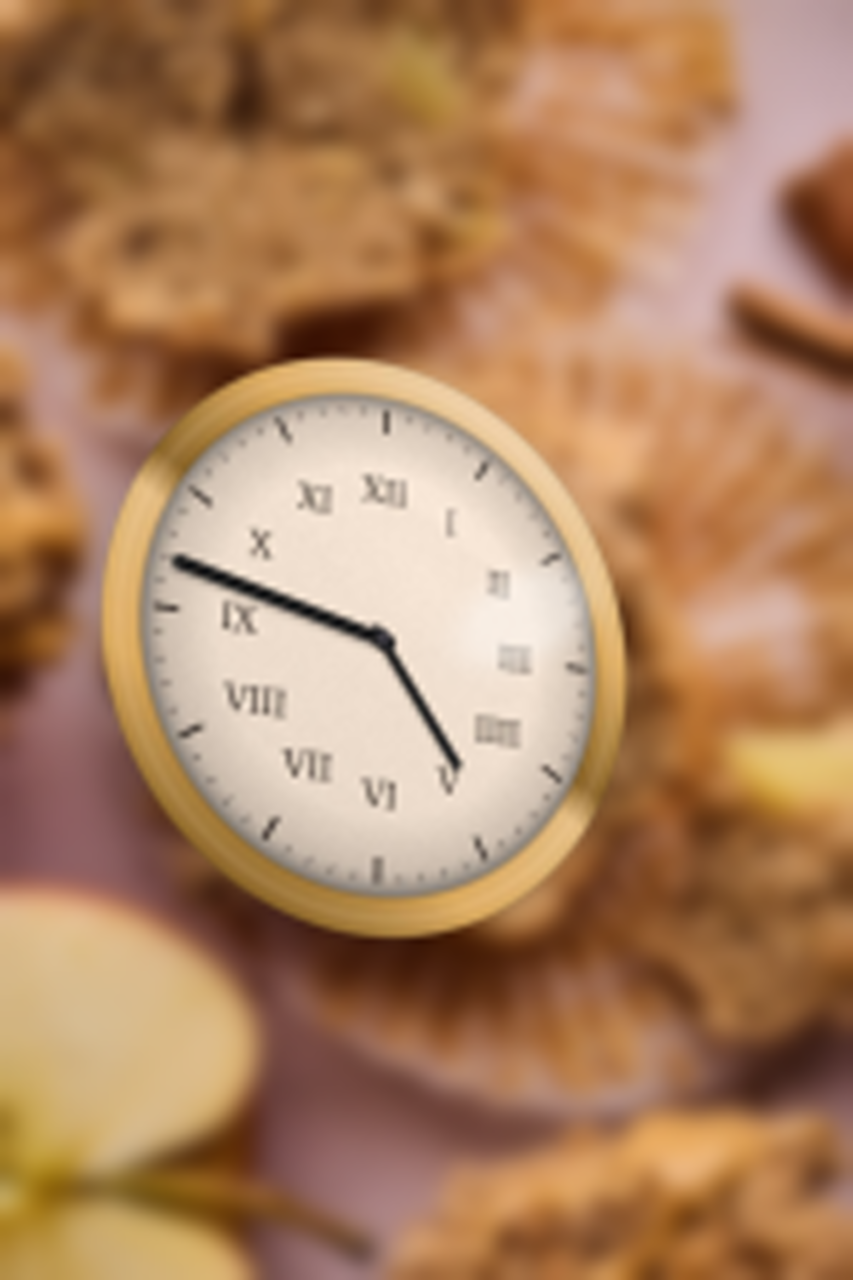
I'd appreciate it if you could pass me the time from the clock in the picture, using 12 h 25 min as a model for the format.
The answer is 4 h 47 min
